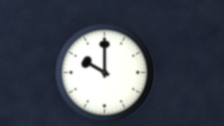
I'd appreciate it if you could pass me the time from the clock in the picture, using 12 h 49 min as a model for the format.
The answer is 10 h 00 min
